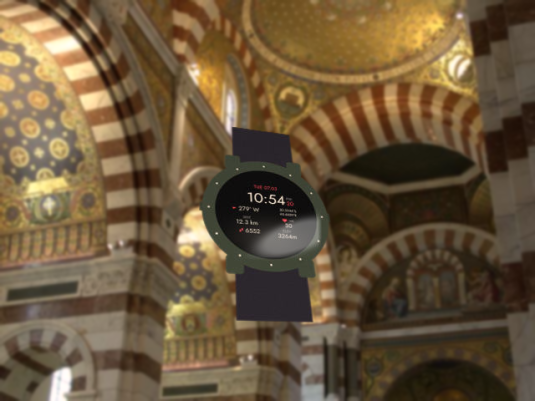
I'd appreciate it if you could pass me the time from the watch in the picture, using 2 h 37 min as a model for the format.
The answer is 10 h 54 min
